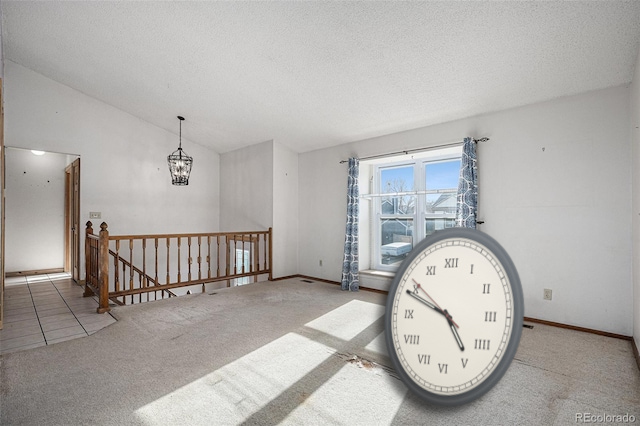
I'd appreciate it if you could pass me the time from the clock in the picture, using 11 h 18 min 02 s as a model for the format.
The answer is 4 h 48 min 51 s
